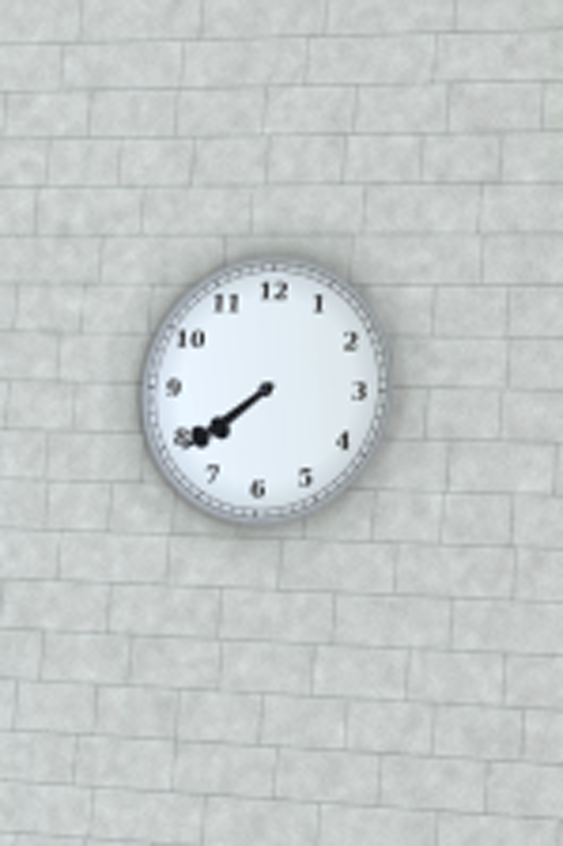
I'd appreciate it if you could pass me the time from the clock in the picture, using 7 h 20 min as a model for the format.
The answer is 7 h 39 min
